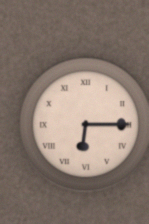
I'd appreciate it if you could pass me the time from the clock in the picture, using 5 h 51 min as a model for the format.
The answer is 6 h 15 min
